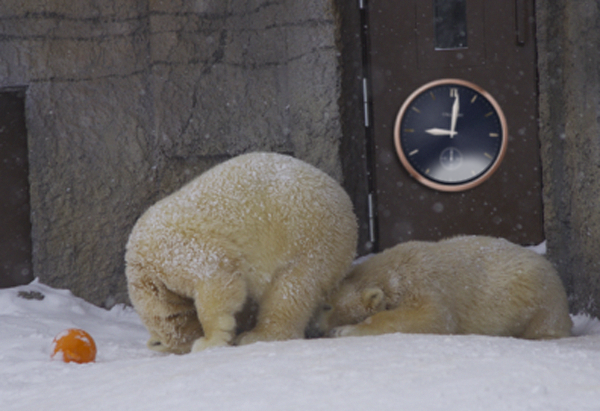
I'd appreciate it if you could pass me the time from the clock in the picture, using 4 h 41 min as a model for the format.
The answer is 9 h 01 min
